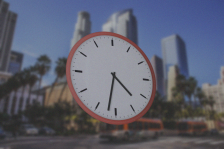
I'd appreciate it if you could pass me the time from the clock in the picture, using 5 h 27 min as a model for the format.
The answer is 4 h 32 min
